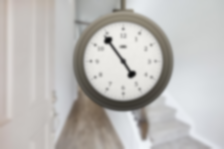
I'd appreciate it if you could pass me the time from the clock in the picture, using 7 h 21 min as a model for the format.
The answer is 4 h 54 min
